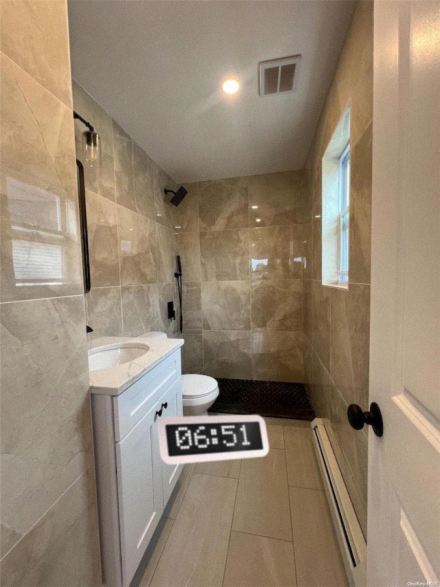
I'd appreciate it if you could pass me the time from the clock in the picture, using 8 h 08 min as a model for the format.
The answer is 6 h 51 min
